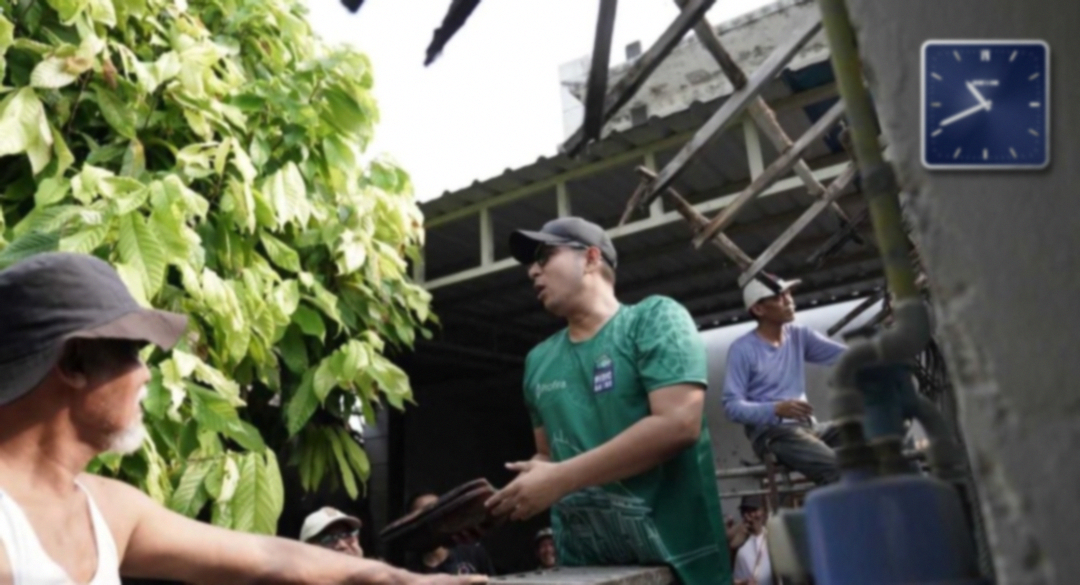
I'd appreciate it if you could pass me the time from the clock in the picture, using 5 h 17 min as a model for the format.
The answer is 10 h 41 min
